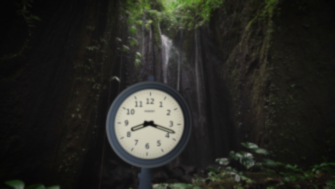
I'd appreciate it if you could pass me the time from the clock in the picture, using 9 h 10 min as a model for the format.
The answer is 8 h 18 min
